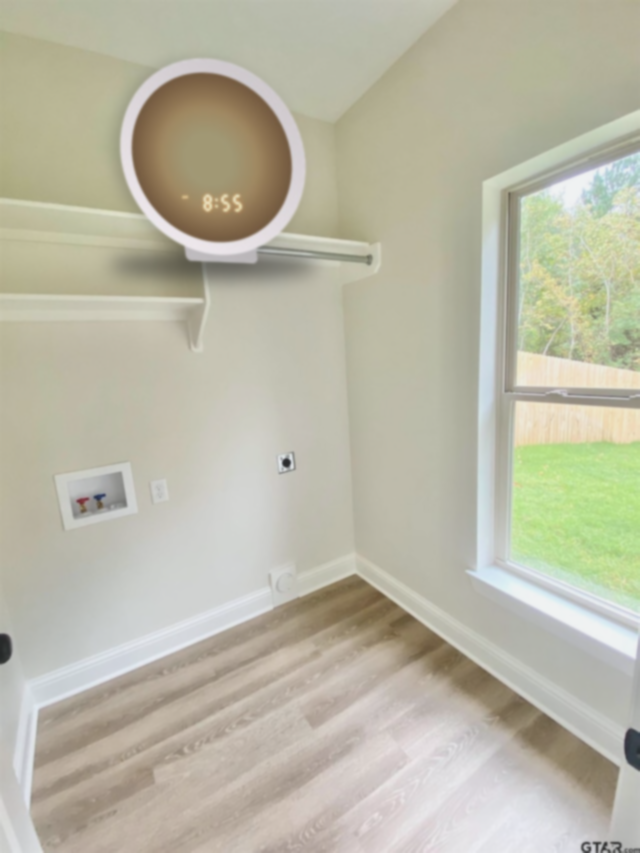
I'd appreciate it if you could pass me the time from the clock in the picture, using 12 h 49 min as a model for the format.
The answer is 8 h 55 min
